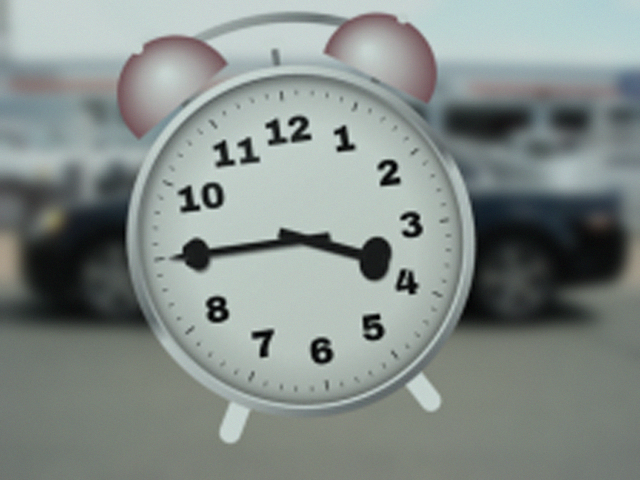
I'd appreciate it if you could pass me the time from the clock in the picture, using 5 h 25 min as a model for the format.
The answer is 3 h 45 min
